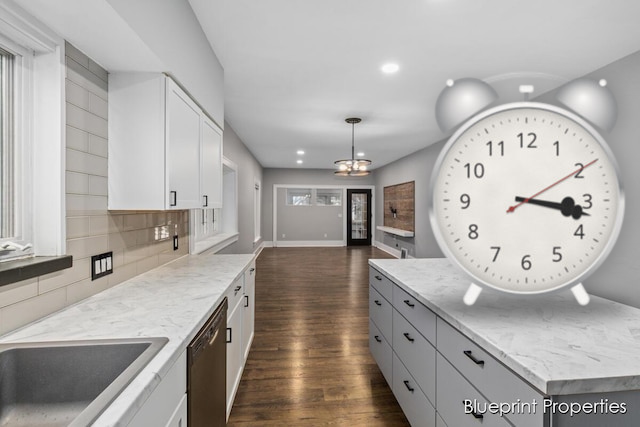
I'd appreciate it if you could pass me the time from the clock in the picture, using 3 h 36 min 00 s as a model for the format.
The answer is 3 h 17 min 10 s
